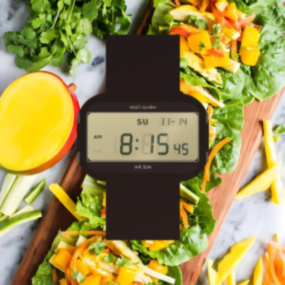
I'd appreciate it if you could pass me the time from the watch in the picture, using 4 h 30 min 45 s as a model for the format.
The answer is 8 h 15 min 45 s
